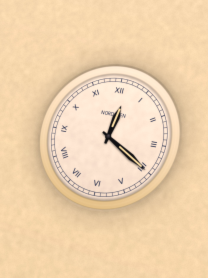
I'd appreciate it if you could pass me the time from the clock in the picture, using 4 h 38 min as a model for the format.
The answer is 12 h 20 min
